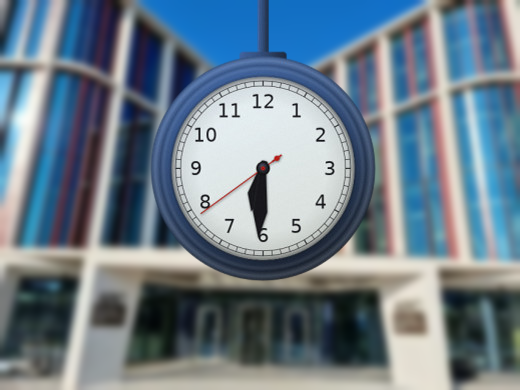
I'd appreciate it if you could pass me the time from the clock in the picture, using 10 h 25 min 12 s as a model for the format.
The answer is 6 h 30 min 39 s
